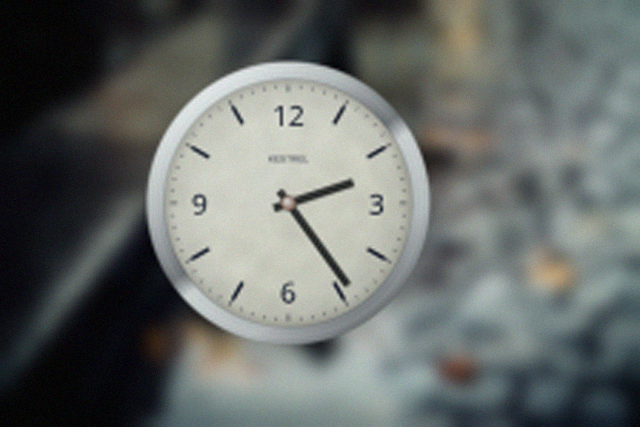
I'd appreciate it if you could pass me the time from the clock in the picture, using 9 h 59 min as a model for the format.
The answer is 2 h 24 min
